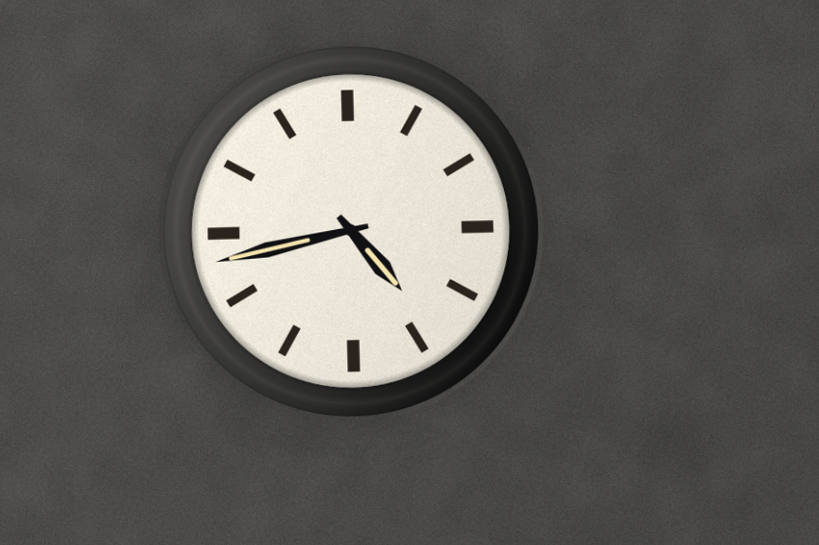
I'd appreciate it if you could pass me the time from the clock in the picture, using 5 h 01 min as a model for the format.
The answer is 4 h 43 min
